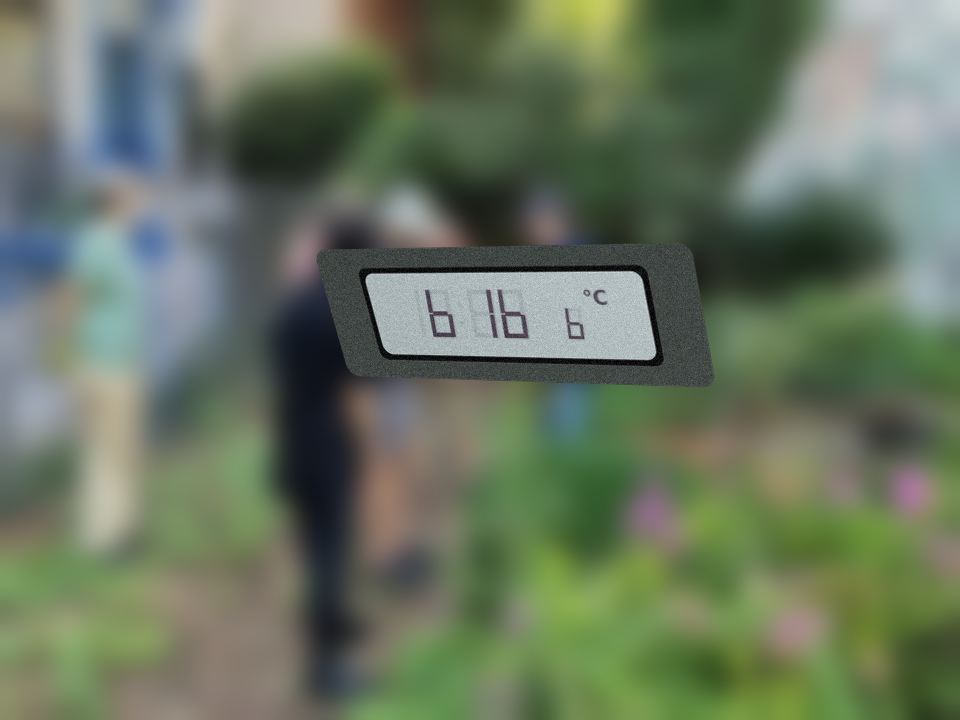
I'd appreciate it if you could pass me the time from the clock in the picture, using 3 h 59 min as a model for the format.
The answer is 6 h 16 min
